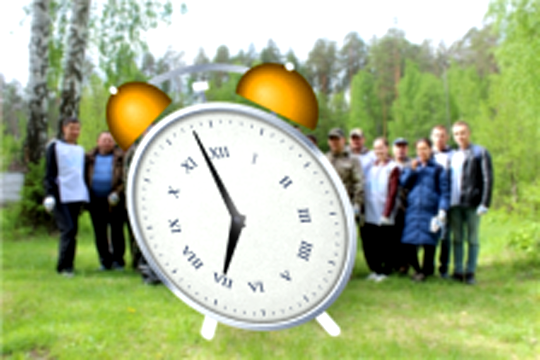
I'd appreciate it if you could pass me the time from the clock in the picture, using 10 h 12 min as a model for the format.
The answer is 6 h 58 min
